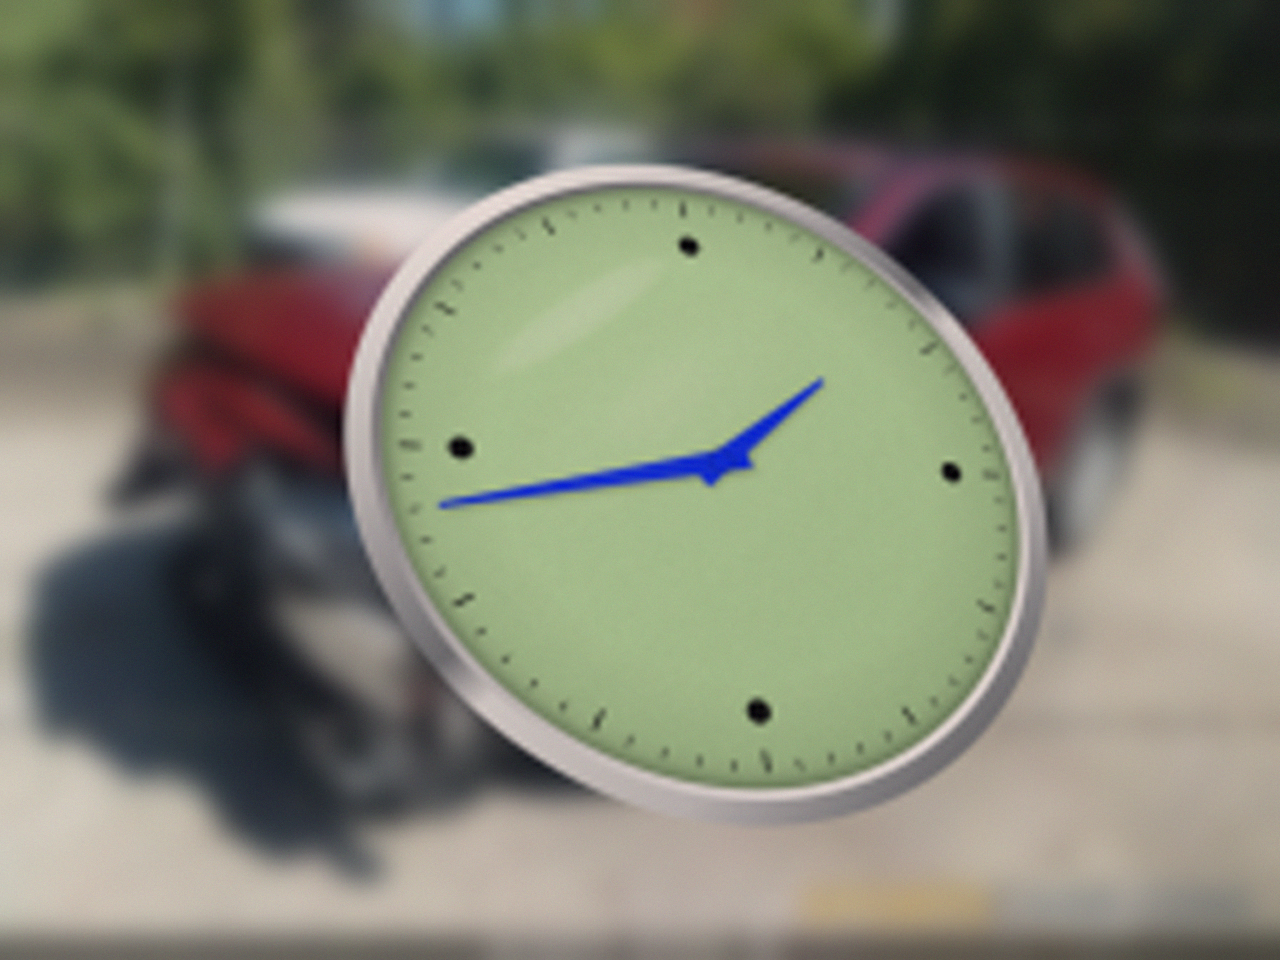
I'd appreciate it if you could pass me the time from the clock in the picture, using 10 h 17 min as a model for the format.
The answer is 1 h 43 min
